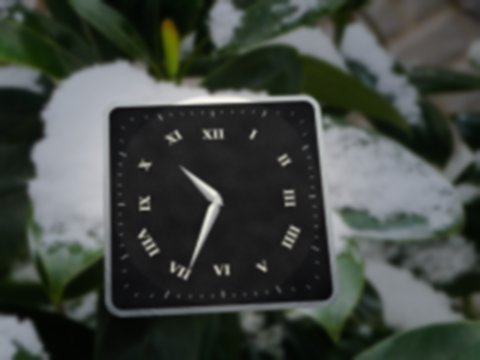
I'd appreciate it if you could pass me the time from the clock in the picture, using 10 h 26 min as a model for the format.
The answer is 10 h 34 min
